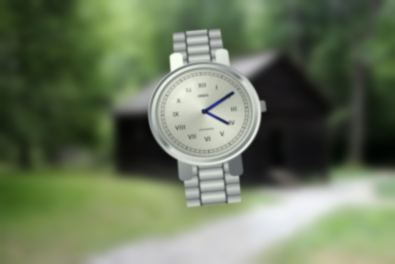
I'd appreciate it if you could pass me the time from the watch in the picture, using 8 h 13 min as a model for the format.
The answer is 4 h 10 min
